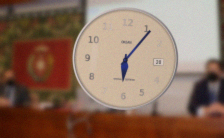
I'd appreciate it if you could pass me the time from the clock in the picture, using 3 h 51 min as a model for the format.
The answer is 6 h 06 min
